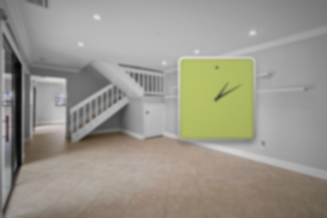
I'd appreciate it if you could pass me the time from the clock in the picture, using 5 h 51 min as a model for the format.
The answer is 1 h 10 min
